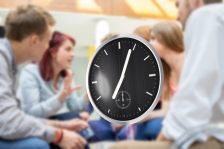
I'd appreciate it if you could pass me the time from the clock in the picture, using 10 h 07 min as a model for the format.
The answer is 7 h 04 min
